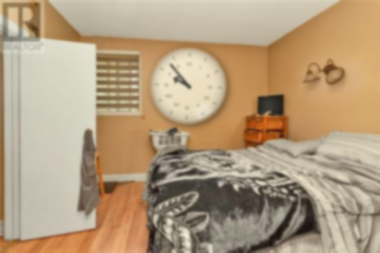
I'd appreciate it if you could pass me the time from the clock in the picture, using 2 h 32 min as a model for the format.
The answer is 9 h 53 min
